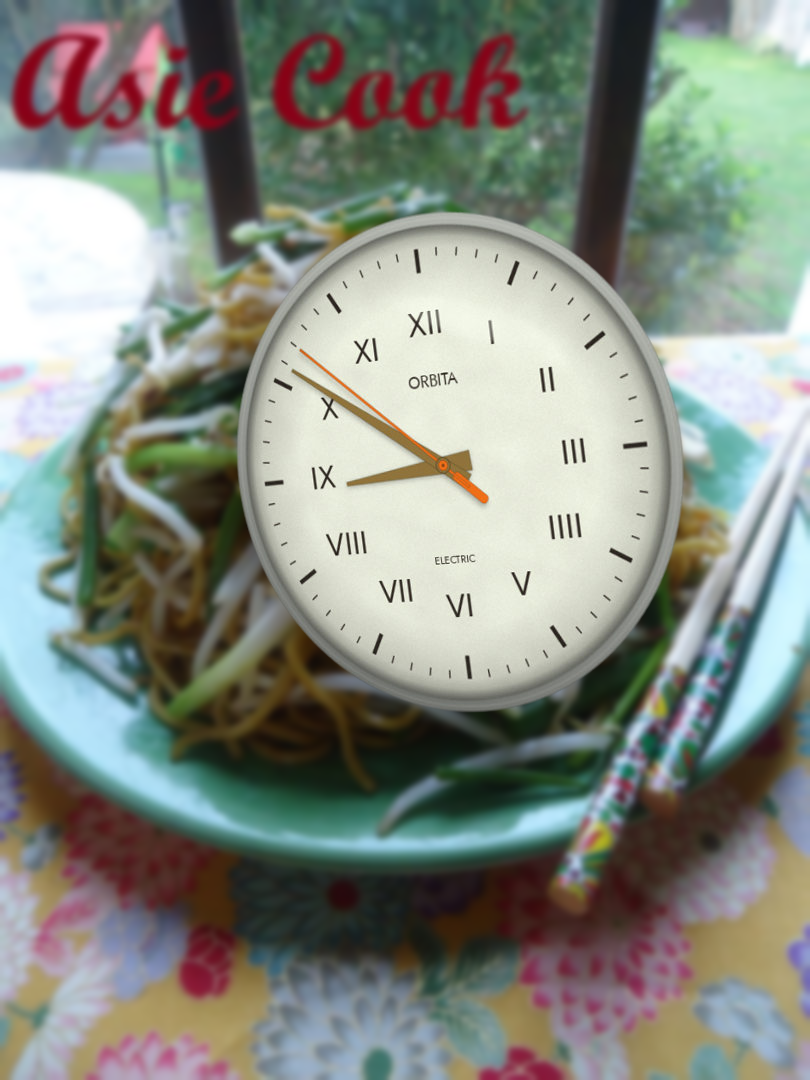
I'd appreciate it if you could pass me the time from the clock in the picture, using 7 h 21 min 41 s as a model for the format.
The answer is 8 h 50 min 52 s
